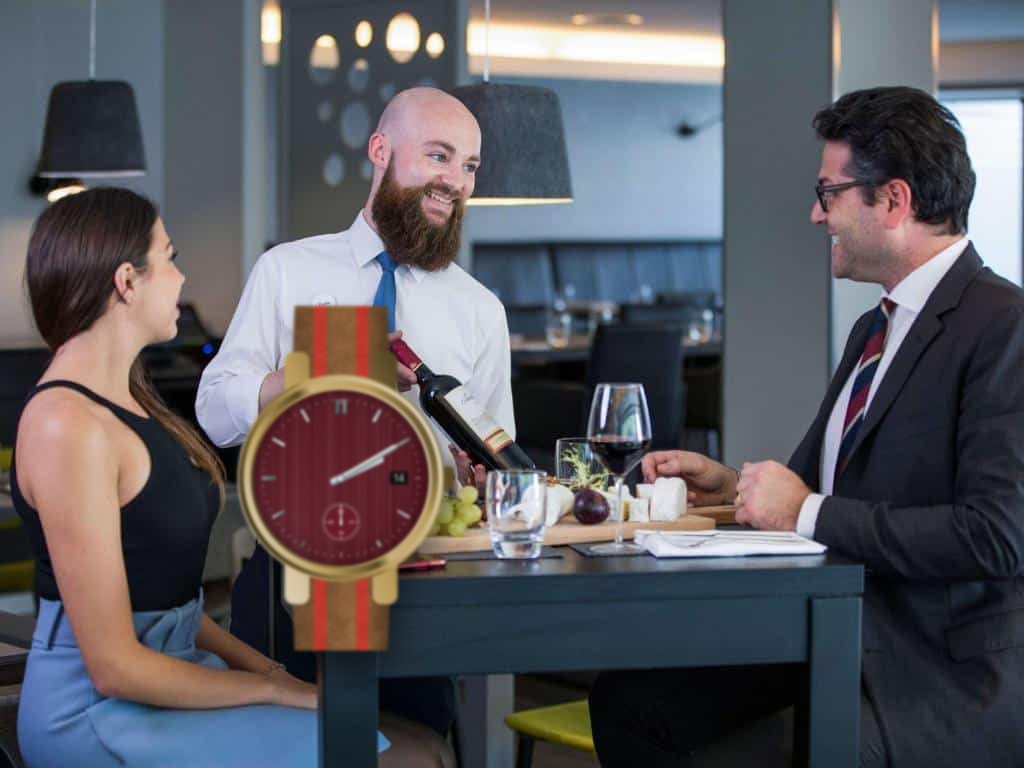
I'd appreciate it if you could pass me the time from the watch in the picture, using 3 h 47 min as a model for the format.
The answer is 2 h 10 min
